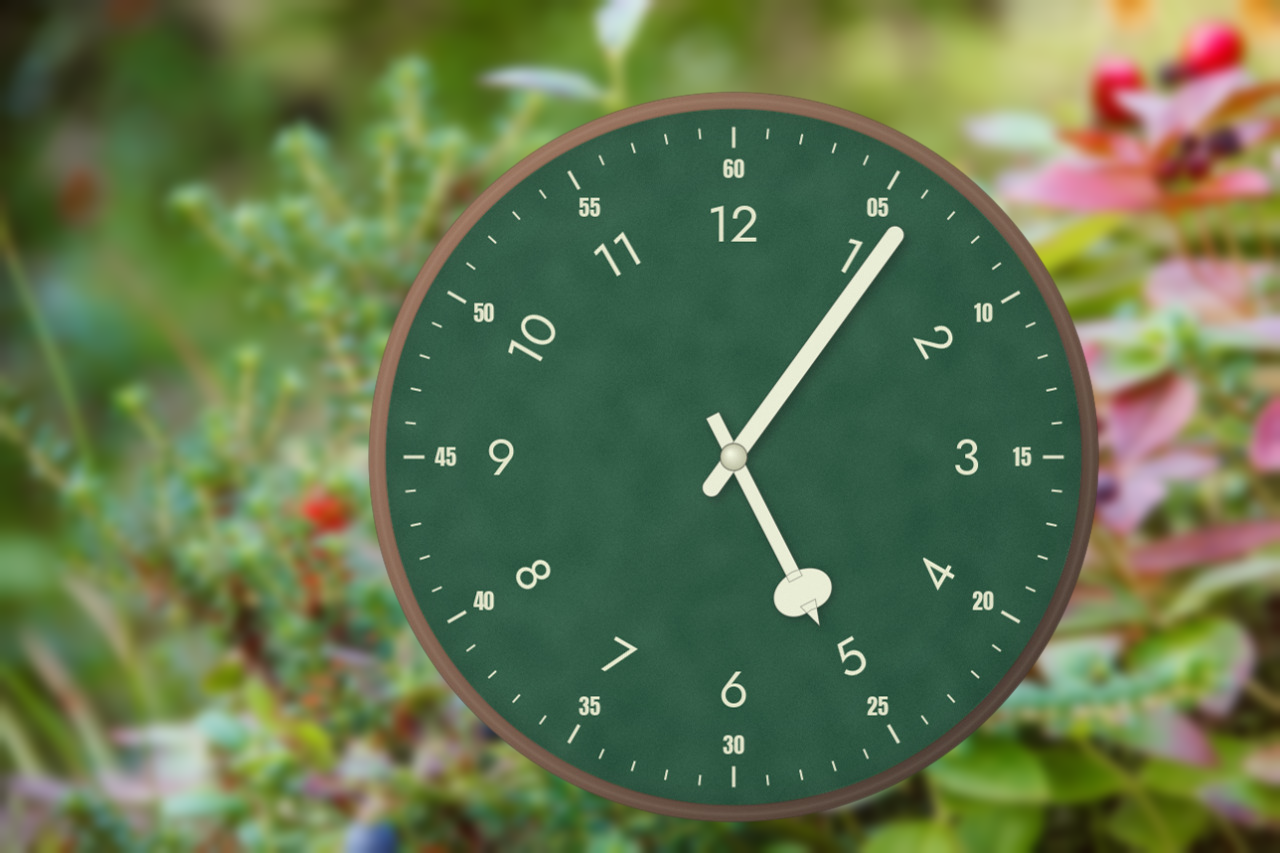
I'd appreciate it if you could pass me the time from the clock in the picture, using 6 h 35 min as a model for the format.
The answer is 5 h 06 min
